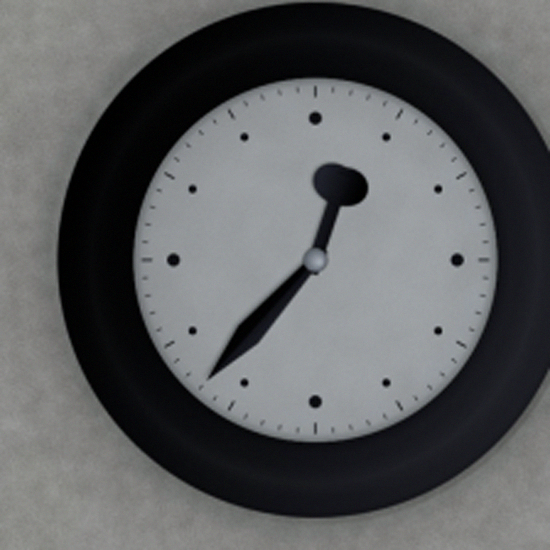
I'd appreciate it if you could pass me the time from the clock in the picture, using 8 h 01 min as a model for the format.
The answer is 12 h 37 min
